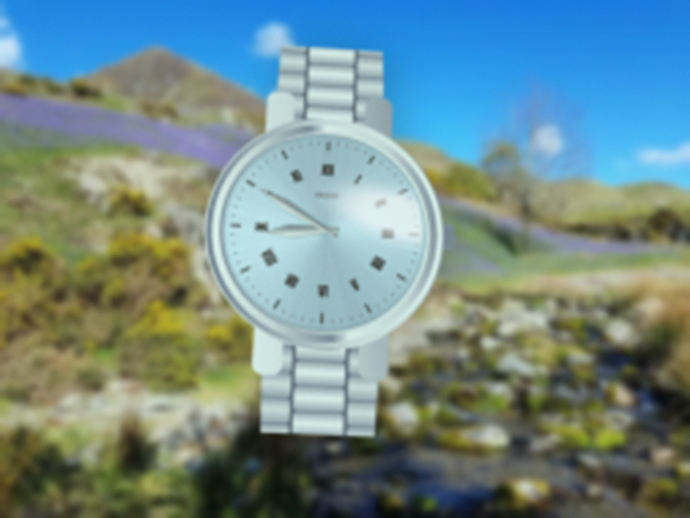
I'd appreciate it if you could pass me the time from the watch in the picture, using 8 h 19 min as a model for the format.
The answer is 8 h 50 min
